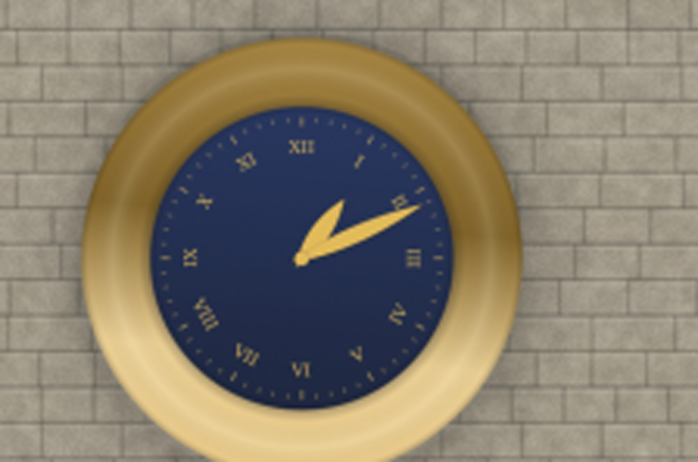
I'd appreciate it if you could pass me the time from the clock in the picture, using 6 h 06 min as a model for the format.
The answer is 1 h 11 min
